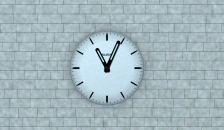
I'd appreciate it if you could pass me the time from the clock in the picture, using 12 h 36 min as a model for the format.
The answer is 11 h 04 min
